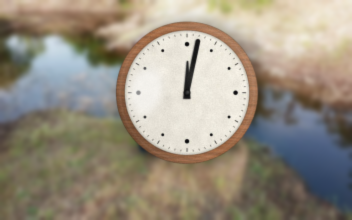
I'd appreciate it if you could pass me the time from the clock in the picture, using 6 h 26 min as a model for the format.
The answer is 12 h 02 min
